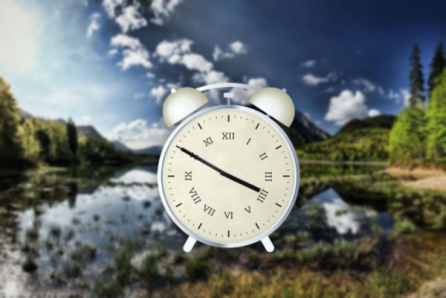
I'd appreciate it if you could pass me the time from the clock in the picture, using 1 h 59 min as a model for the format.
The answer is 3 h 50 min
